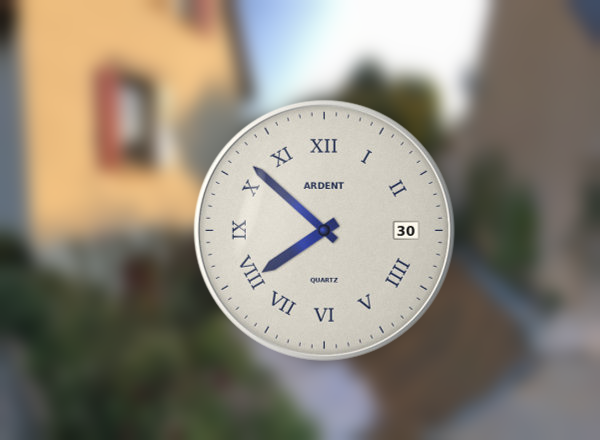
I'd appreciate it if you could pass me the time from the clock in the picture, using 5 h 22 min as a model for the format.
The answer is 7 h 52 min
